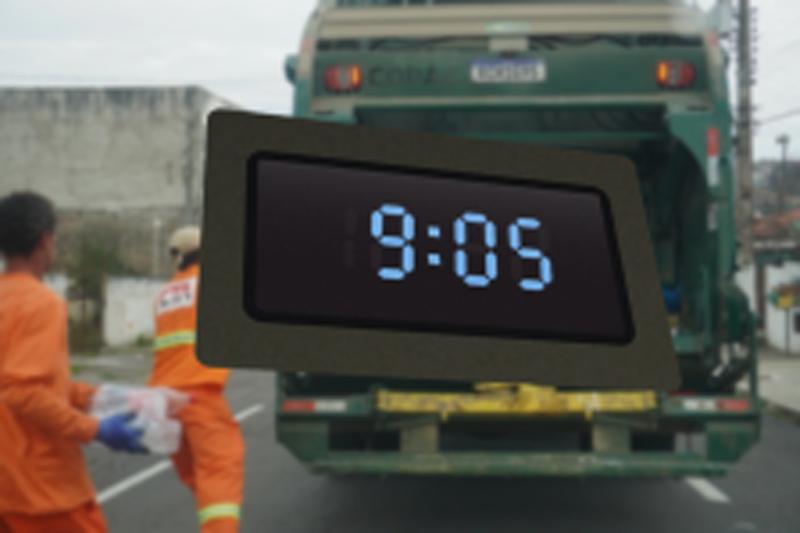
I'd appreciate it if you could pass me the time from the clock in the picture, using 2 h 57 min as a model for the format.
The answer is 9 h 05 min
